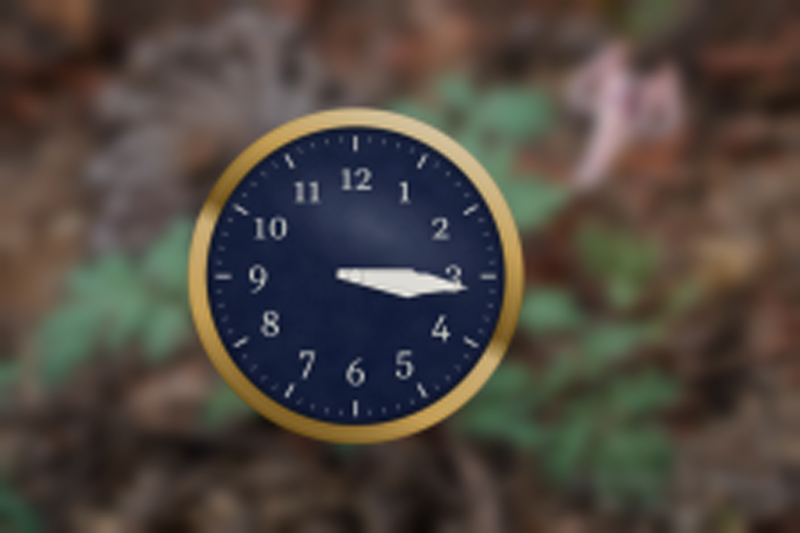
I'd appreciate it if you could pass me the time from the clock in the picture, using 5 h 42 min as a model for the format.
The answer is 3 h 16 min
